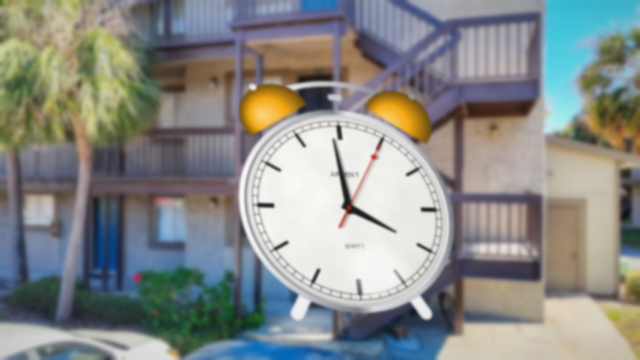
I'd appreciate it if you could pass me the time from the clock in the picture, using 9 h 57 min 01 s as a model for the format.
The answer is 3 h 59 min 05 s
